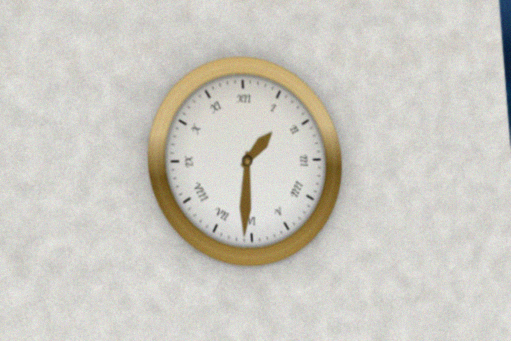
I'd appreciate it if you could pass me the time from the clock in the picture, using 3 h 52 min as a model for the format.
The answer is 1 h 31 min
